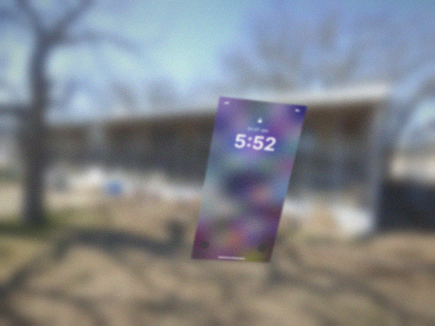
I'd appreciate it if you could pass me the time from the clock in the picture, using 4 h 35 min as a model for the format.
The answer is 5 h 52 min
